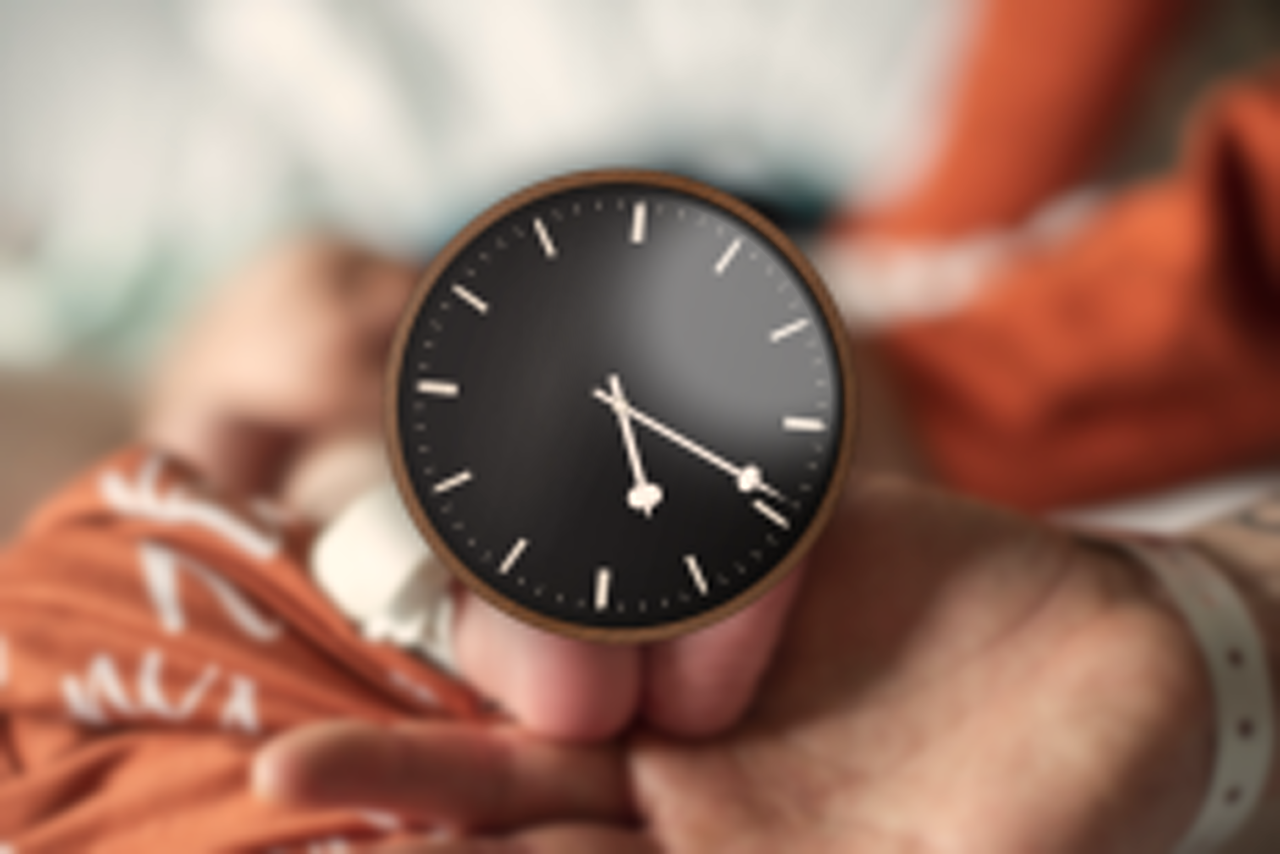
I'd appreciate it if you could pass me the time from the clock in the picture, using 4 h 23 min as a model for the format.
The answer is 5 h 19 min
